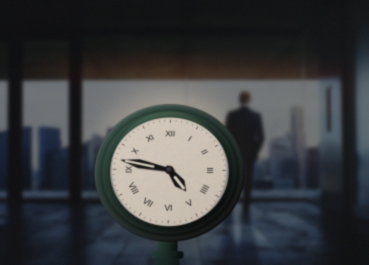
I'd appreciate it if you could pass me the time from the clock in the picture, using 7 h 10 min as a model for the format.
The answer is 4 h 47 min
